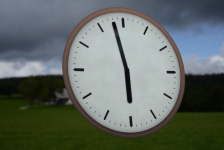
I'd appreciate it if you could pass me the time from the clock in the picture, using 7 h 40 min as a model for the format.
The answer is 5 h 58 min
